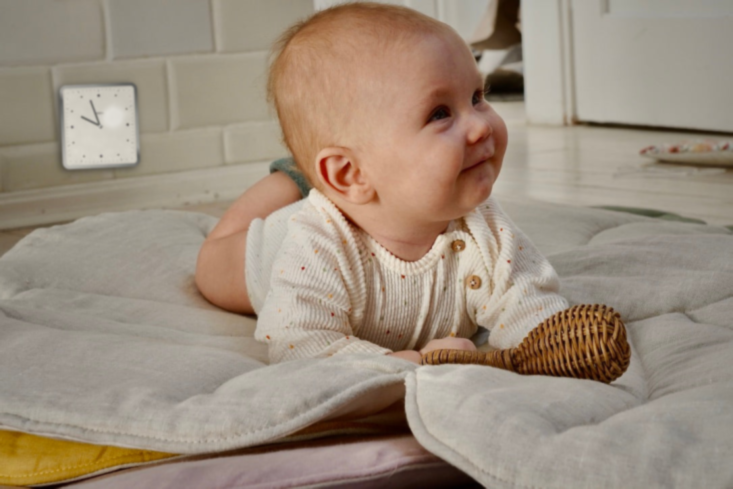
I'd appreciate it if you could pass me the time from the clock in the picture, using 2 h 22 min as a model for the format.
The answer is 9 h 57 min
